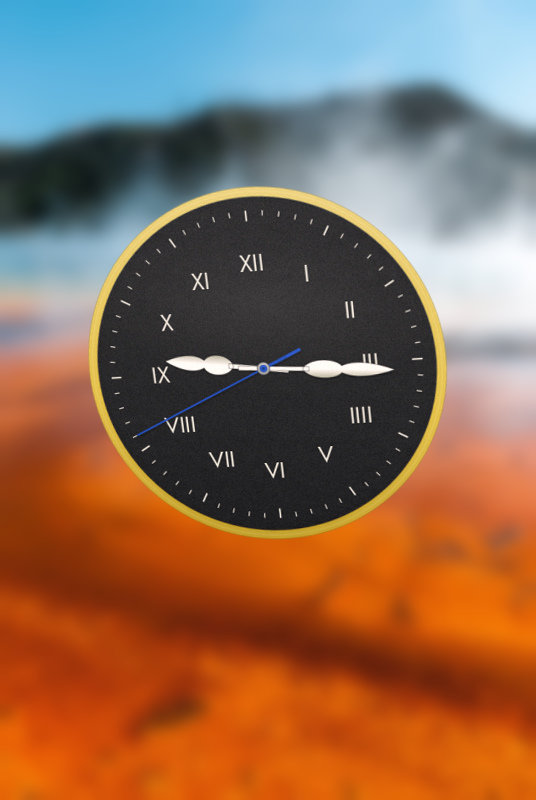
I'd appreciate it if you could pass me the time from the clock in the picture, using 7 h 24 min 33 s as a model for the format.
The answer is 9 h 15 min 41 s
